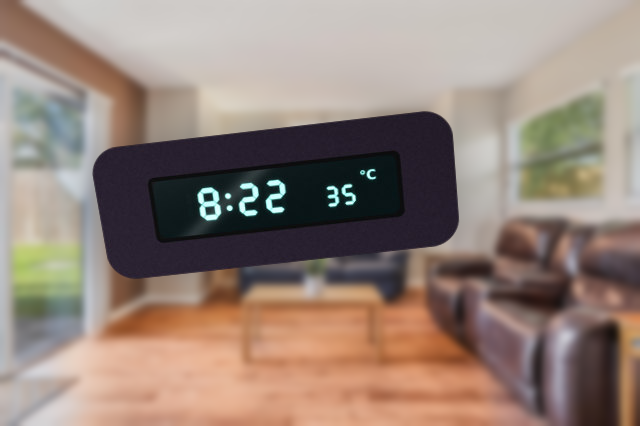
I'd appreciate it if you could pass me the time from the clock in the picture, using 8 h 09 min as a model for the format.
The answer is 8 h 22 min
